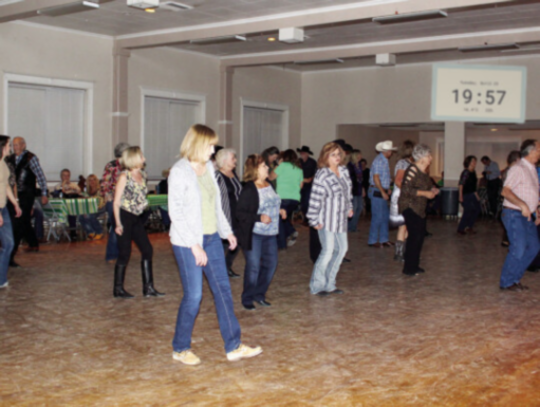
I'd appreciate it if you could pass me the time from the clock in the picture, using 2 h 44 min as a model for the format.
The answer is 19 h 57 min
